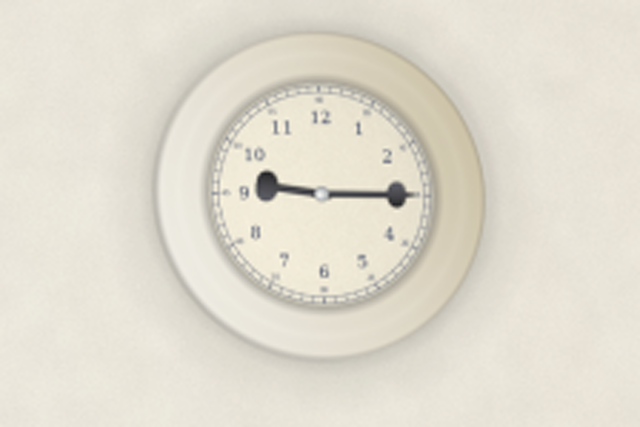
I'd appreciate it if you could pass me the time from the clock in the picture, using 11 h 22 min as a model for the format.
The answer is 9 h 15 min
